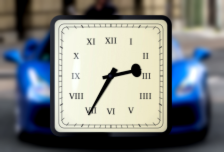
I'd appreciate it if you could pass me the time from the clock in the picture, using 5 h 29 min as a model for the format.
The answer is 2 h 35 min
